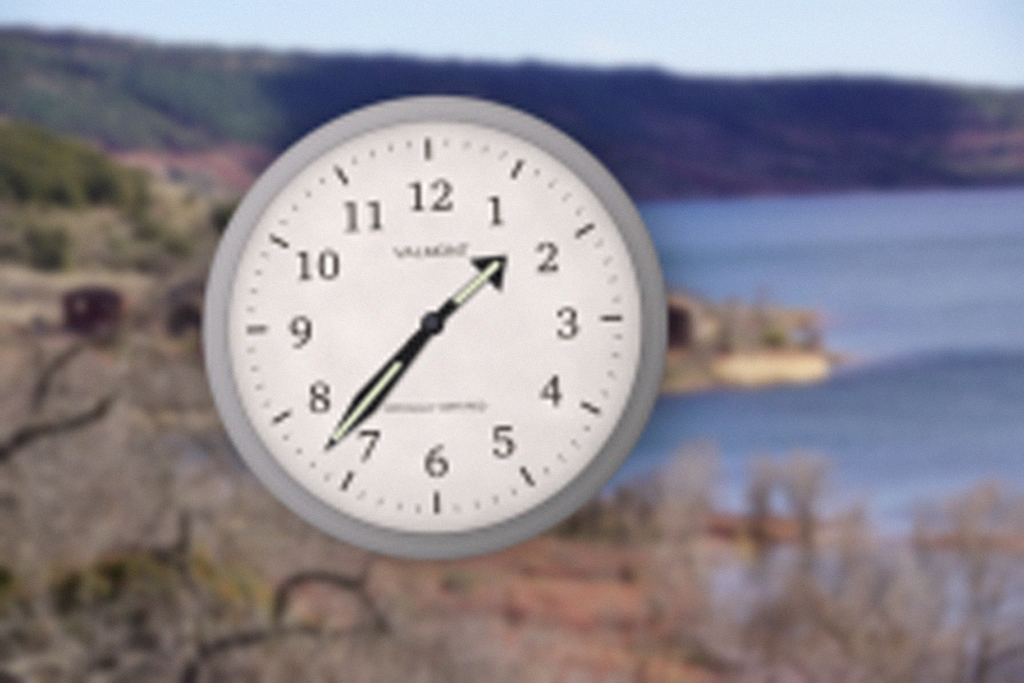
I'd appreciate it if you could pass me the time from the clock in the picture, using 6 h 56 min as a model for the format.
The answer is 1 h 37 min
